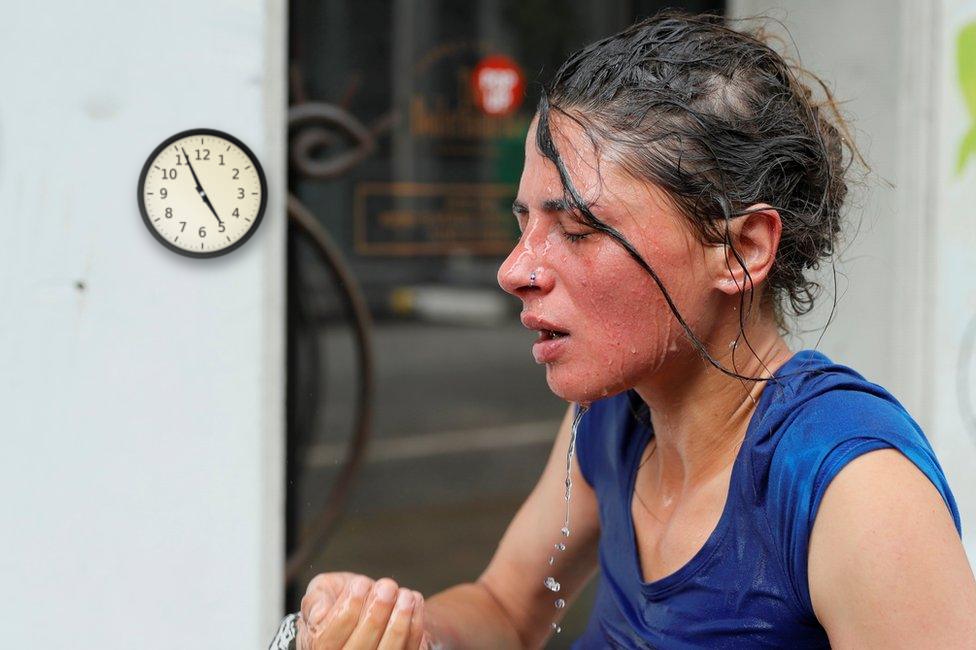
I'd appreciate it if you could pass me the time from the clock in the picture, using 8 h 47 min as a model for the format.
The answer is 4 h 56 min
